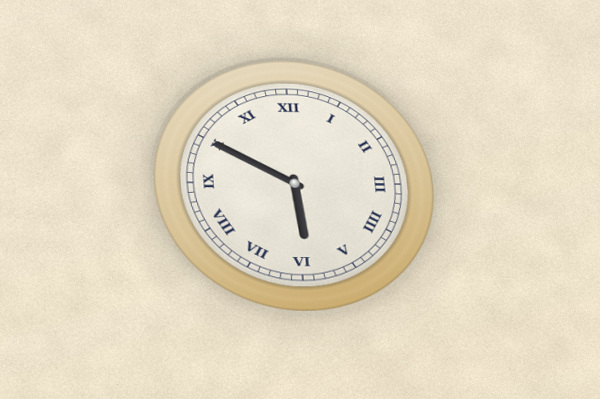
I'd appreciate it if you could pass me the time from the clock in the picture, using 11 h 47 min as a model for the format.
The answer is 5 h 50 min
